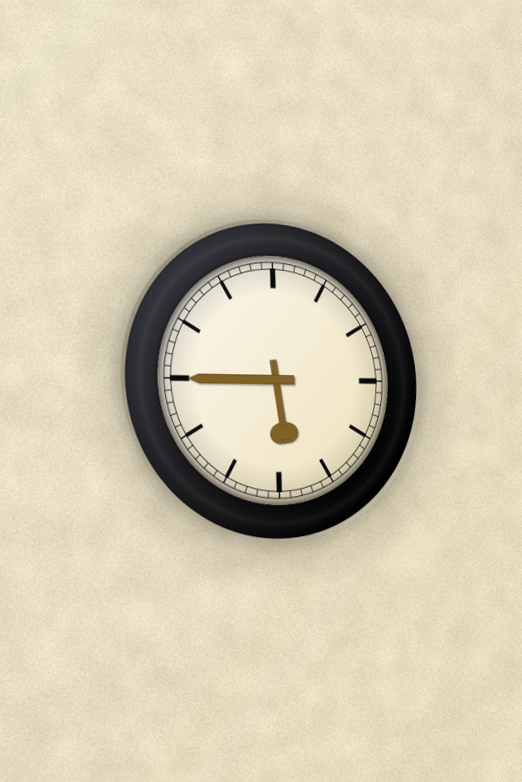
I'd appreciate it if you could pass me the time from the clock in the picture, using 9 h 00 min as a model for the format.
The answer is 5 h 45 min
